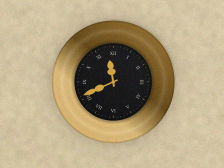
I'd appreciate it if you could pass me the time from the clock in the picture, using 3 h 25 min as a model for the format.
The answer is 11 h 41 min
